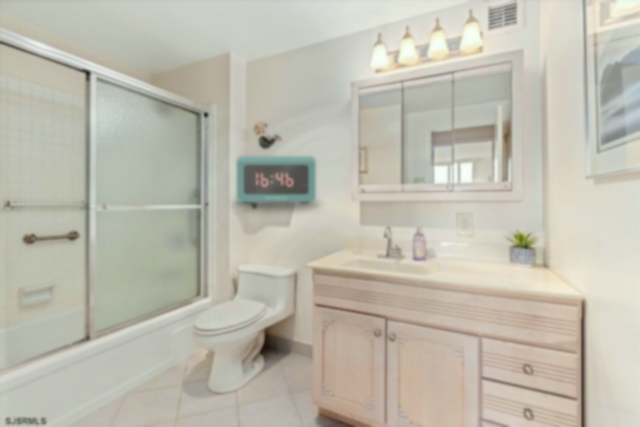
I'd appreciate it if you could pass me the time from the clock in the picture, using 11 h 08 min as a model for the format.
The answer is 16 h 46 min
